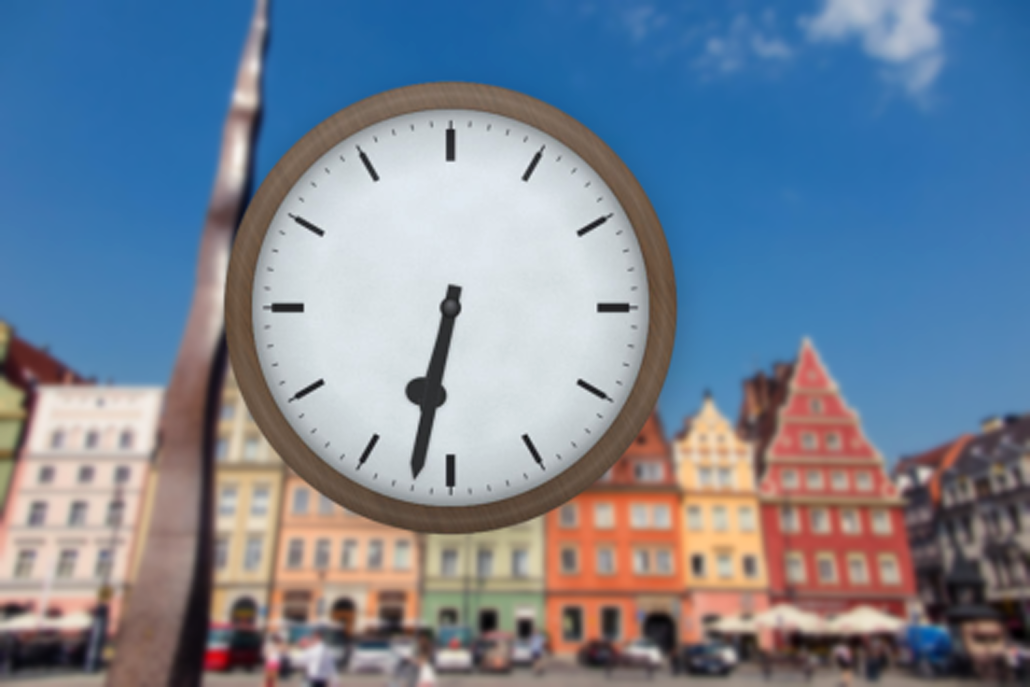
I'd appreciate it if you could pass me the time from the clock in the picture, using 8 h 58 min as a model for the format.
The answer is 6 h 32 min
